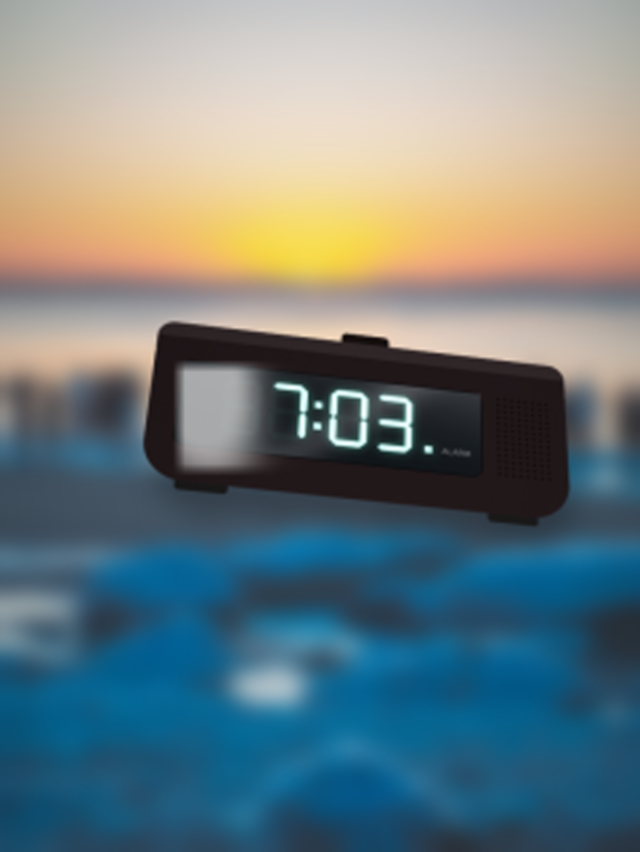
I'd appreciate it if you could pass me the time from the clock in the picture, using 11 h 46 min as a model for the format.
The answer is 7 h 03 min
